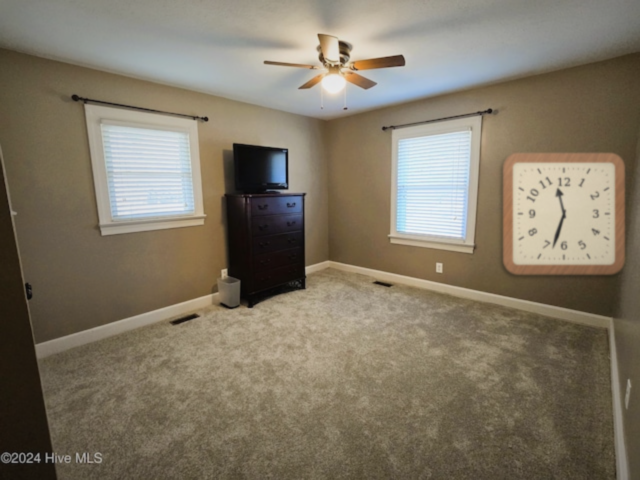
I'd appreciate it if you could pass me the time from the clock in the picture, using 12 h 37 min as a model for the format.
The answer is 11 h 33 min
